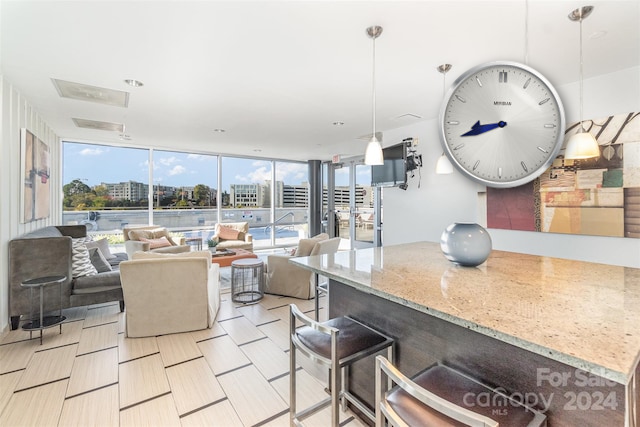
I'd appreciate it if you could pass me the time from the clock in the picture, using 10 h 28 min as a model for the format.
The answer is 8 h 42 min
